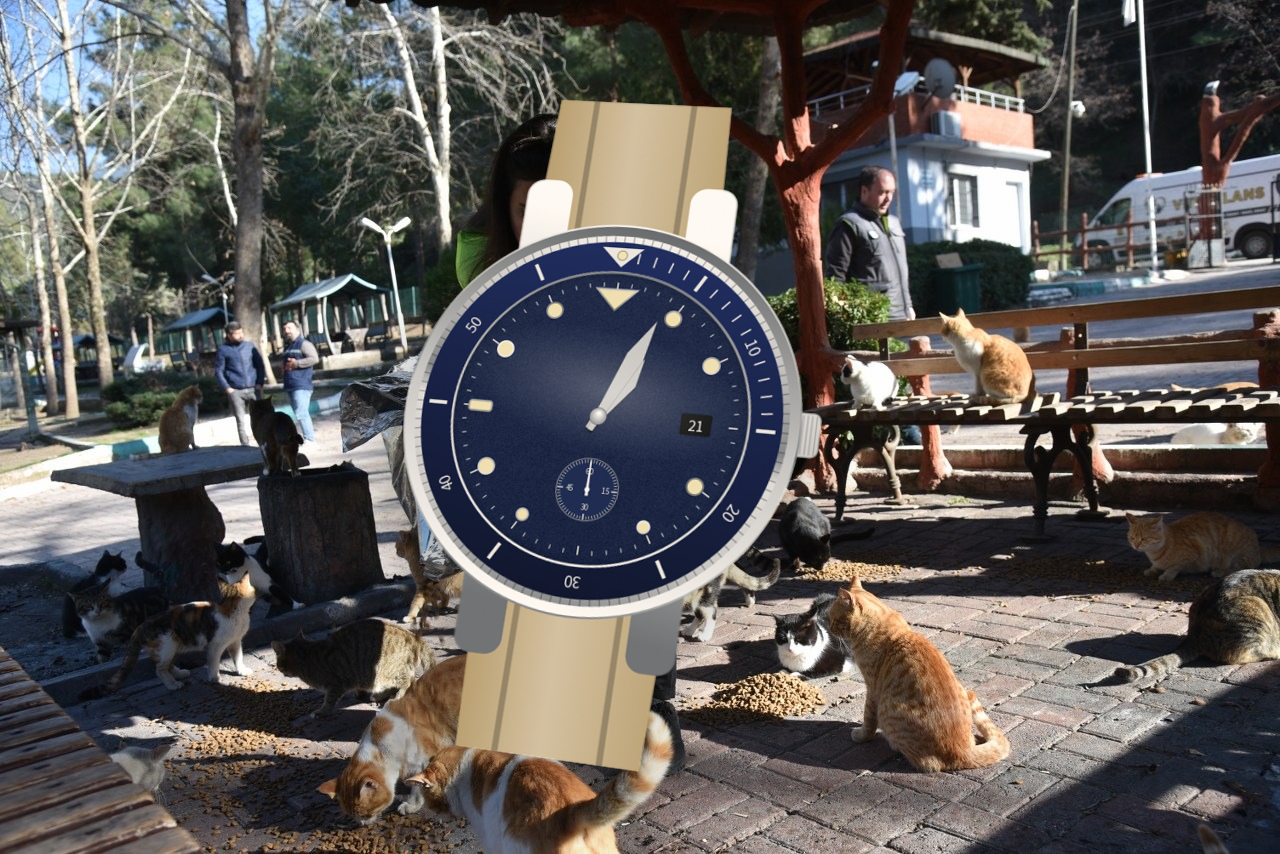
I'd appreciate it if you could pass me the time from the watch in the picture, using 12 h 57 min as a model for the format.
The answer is 1 h 04 min
